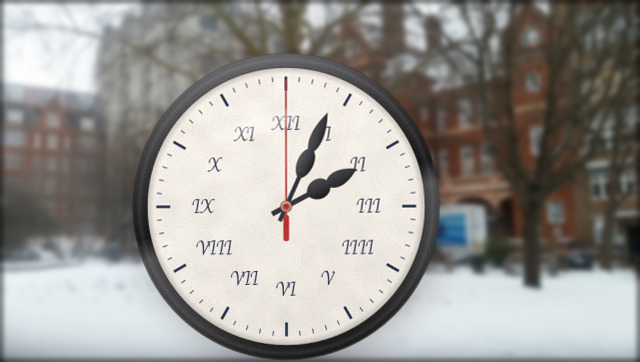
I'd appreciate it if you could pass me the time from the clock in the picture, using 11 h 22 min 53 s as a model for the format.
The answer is 2 h 04 min 00 s
